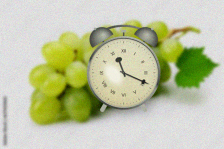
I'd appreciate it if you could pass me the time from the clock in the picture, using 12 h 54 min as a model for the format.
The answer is 11 h 19 min
